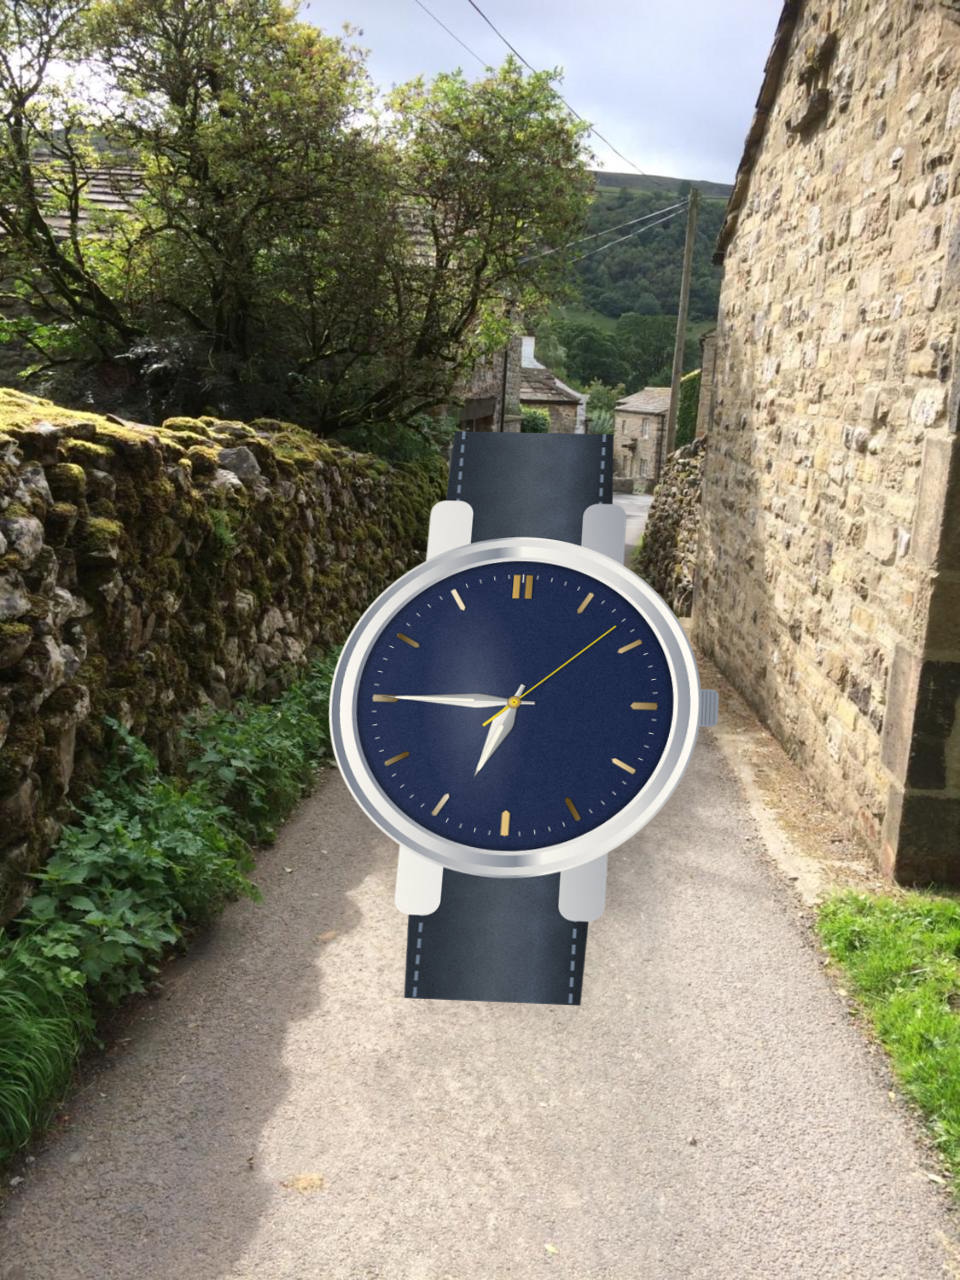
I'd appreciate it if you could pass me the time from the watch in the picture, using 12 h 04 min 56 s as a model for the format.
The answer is 6 h 45 min 08 s
